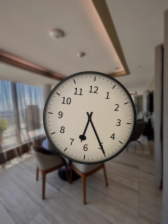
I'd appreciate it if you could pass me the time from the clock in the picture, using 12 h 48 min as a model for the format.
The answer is 6 h 25 min
